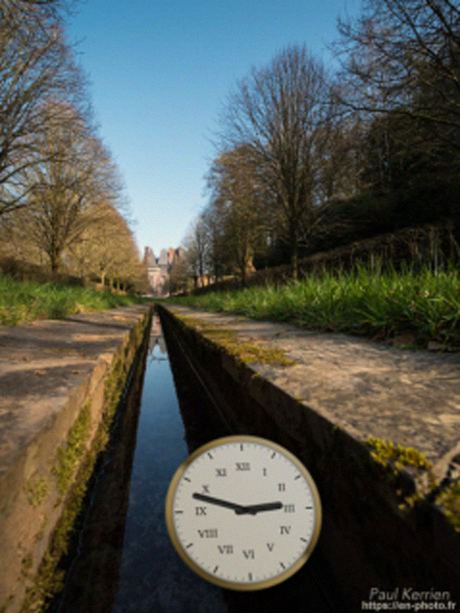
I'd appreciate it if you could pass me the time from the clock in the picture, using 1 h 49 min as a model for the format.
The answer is 2 h 48 min
